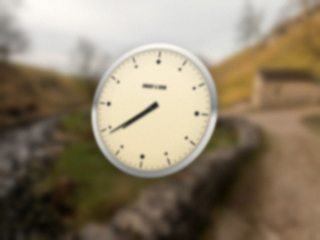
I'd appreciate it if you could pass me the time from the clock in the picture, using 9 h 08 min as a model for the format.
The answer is 7 h 39 min
